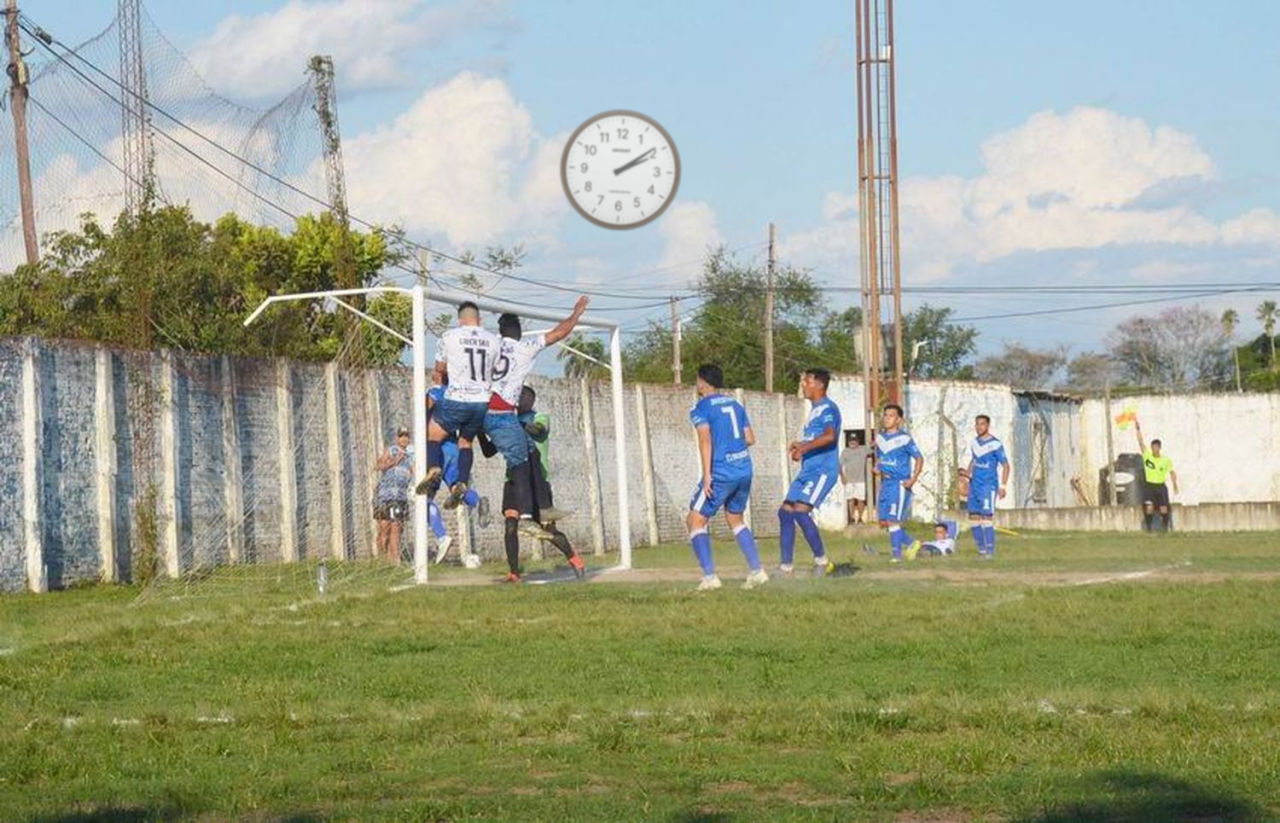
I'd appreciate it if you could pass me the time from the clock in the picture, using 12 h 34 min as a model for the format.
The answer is 2 h 09 min
